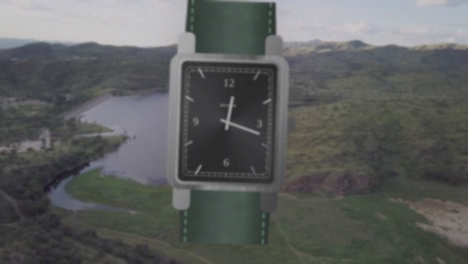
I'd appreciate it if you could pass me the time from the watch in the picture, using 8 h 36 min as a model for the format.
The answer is 12 h 18 min
